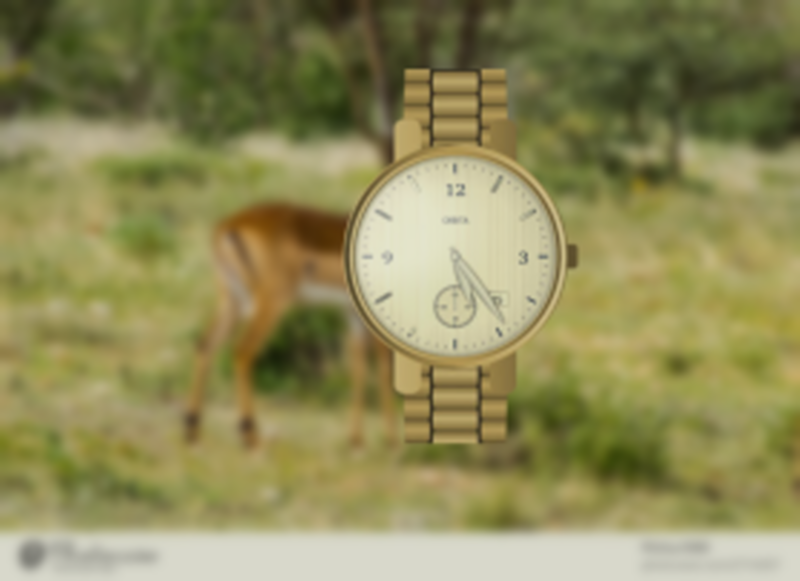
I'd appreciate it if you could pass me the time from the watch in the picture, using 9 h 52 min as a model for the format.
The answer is 5 h 24 min
